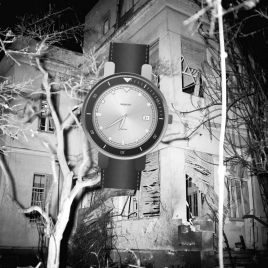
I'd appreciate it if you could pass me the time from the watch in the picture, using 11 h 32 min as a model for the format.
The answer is 6 h 39 min
